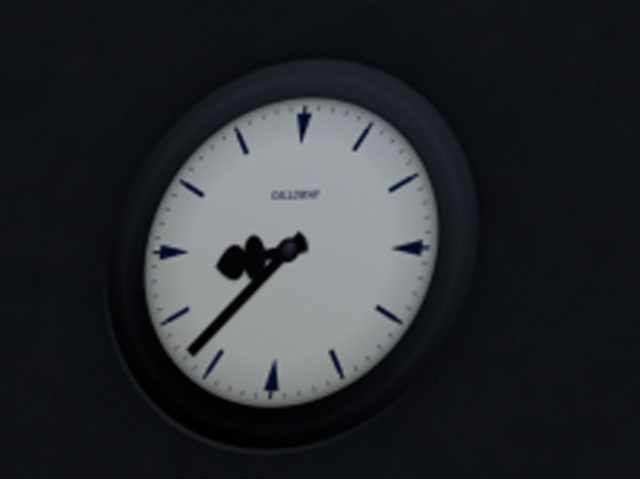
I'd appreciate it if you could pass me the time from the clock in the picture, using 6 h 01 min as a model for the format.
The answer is 8 h 37 min
